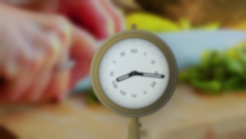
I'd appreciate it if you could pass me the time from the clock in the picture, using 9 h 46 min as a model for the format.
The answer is 8 h 16 min
